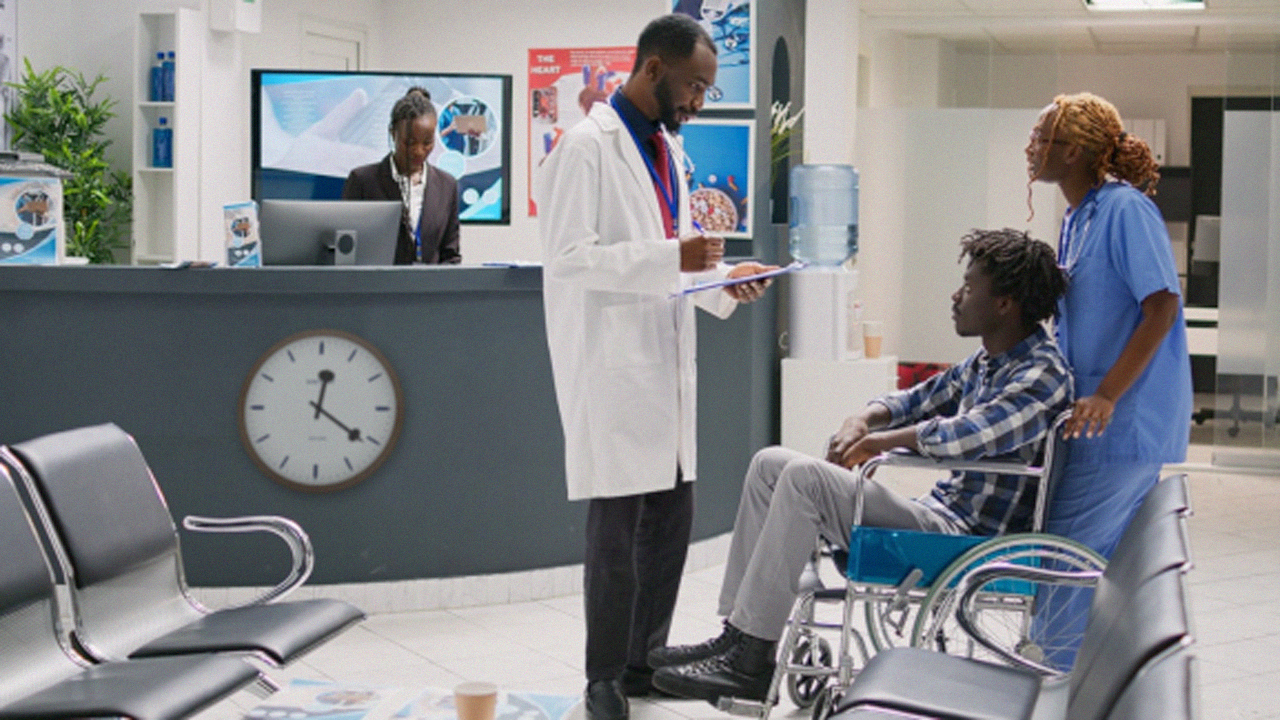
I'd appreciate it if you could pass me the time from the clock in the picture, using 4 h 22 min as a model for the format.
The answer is 12 h 21 min
